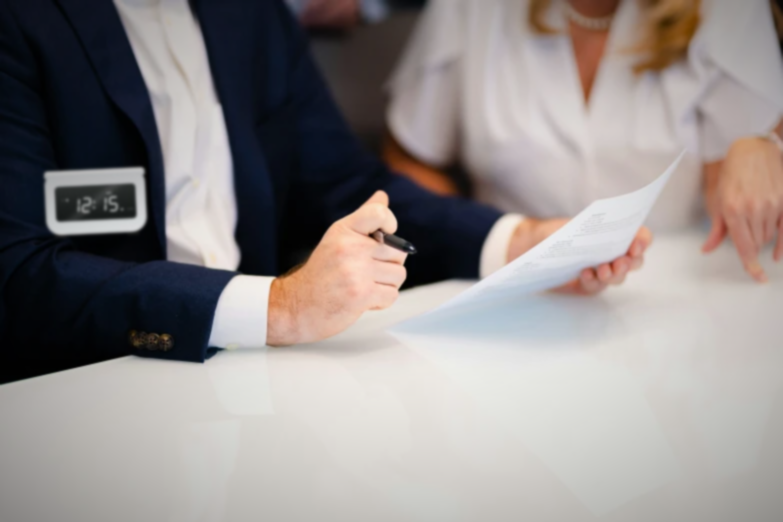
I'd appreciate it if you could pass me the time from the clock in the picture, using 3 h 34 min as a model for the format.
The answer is 12 h 15 min
